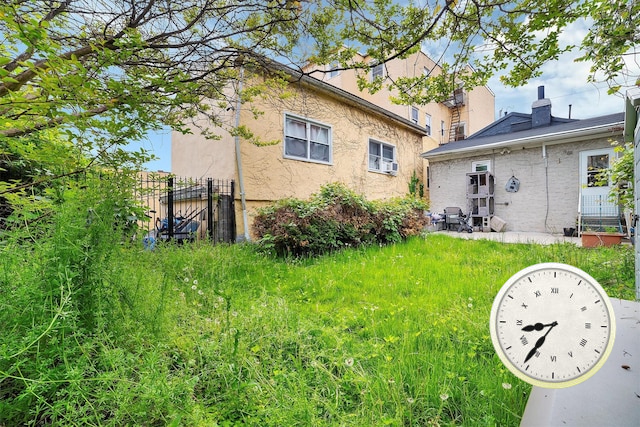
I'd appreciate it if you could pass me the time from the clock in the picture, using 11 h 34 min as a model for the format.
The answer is 8 h 36 min
